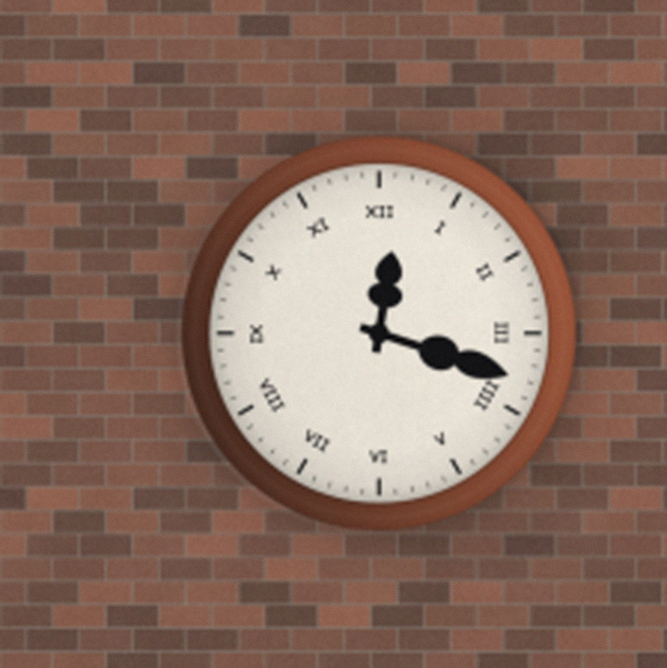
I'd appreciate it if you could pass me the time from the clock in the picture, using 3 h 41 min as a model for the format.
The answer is 12 h 18 min
